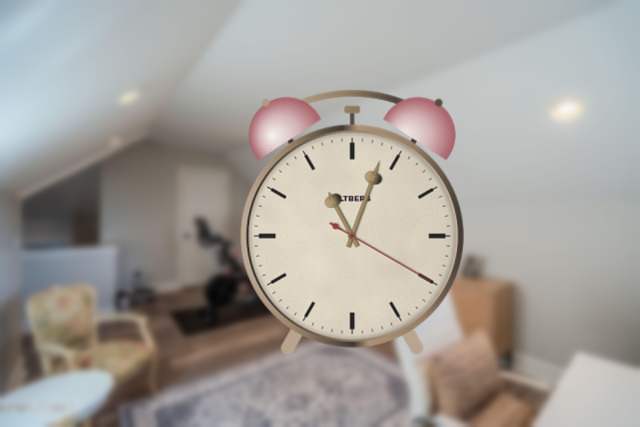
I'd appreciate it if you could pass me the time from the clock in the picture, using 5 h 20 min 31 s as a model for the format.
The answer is 11 h 03 min 20 s
